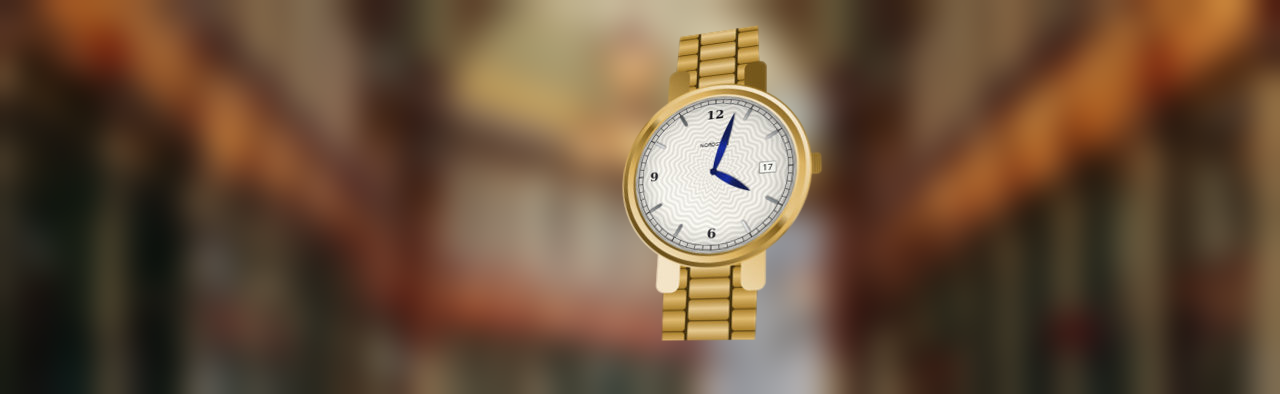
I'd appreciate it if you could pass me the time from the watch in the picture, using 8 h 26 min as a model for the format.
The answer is 4 h 03 min
